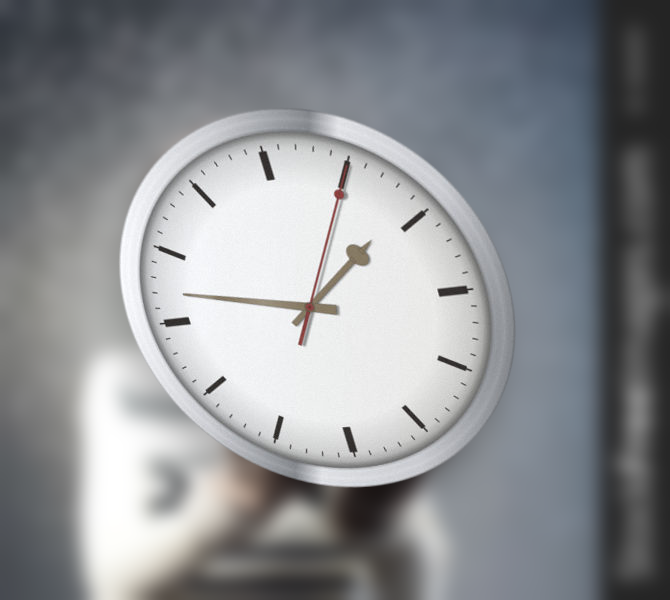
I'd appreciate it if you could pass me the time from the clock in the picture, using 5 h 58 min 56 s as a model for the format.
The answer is 1 h 47 min 05 s
